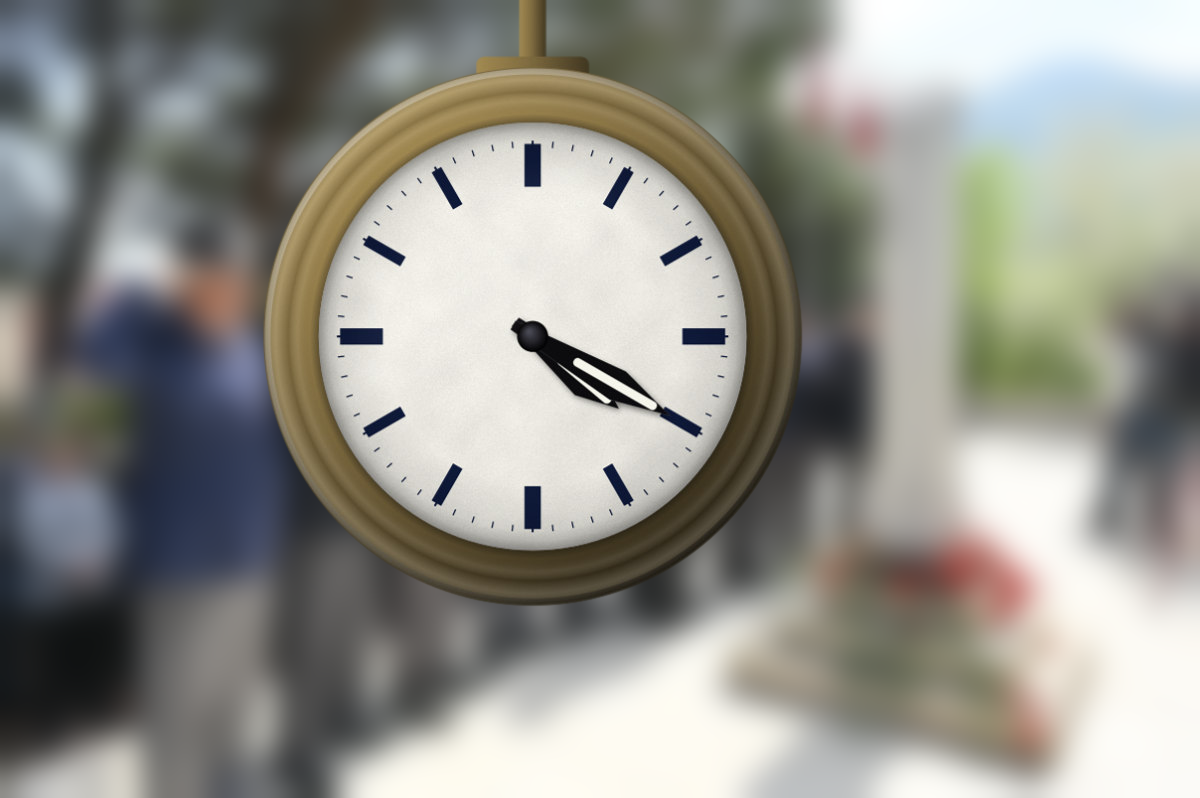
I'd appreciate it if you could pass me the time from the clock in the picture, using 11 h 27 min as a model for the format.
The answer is 4 h 20 min
